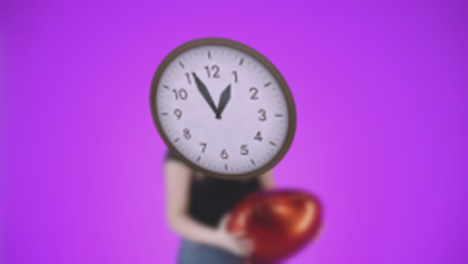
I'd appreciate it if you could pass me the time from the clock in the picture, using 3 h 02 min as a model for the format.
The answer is 12 h 56 min
